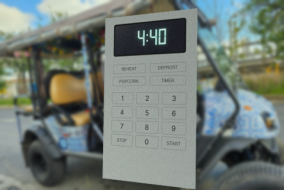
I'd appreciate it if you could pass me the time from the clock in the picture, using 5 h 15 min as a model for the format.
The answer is 4 h 40 min
